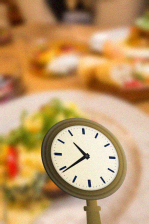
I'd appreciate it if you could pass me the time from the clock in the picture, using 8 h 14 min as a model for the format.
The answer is 10 h 39 min
